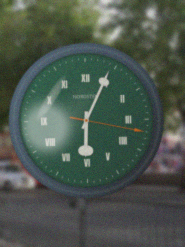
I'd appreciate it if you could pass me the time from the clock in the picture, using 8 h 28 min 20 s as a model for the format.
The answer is 6 h 04 min 17 s
